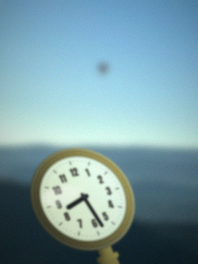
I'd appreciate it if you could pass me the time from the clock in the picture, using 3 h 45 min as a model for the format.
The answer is 8 h 28 min
